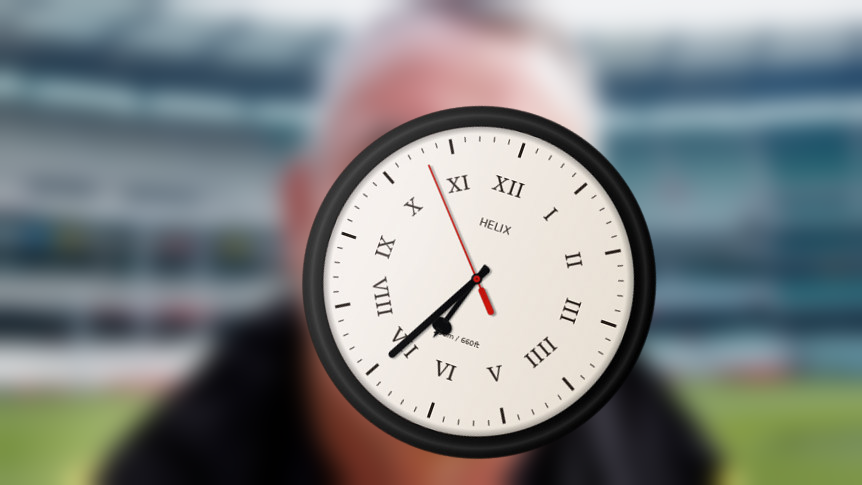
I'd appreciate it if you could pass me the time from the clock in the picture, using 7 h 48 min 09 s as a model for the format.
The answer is 6 h 34 min 53 s
